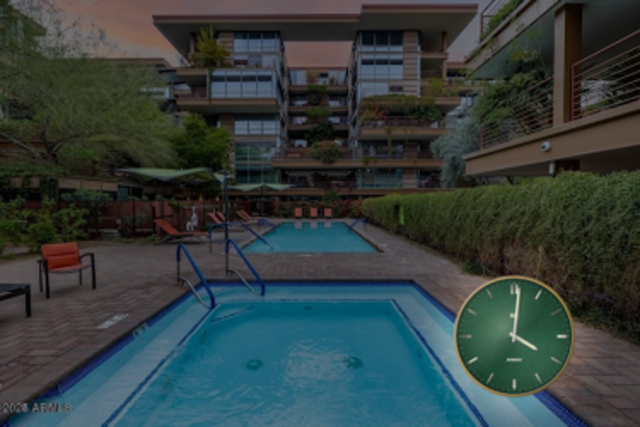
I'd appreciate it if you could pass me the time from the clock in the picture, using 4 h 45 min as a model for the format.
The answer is 4 h 01 min
